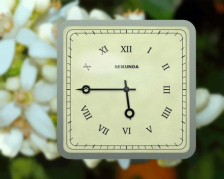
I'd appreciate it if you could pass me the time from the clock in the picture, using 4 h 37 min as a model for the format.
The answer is 5 h 45 min
